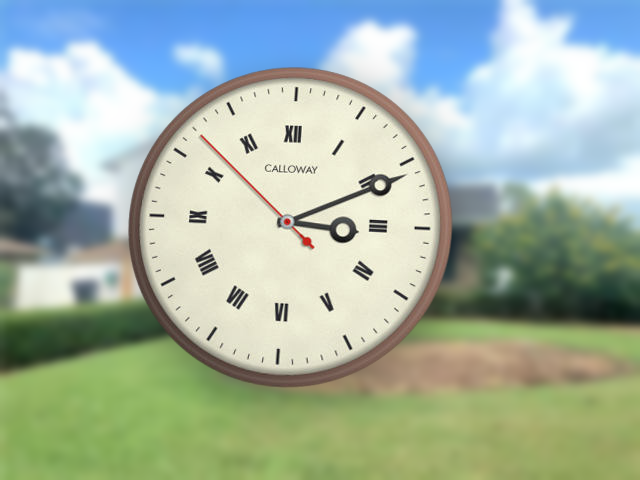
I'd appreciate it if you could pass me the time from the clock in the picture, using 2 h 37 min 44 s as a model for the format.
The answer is 3 h 10 min 52 s
